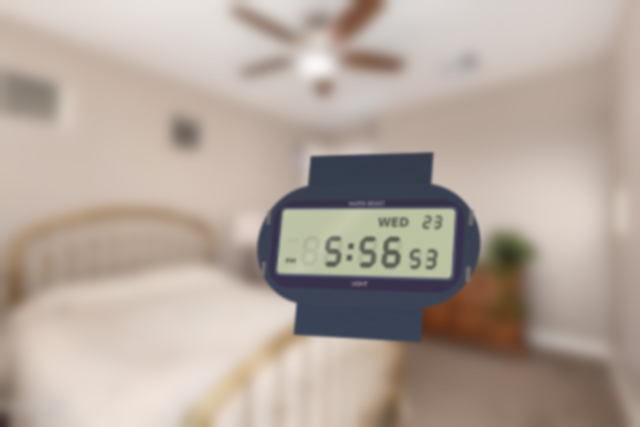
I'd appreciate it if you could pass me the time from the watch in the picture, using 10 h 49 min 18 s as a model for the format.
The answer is 5 h 56 min 53 s
